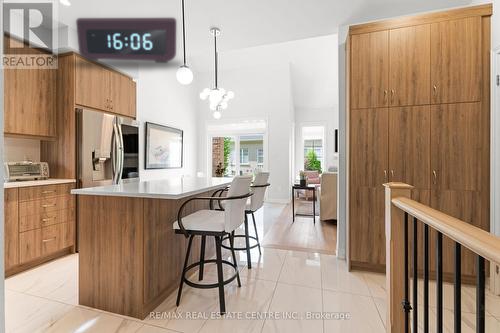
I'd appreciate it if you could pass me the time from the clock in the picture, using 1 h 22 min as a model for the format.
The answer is 16 h 06 min
